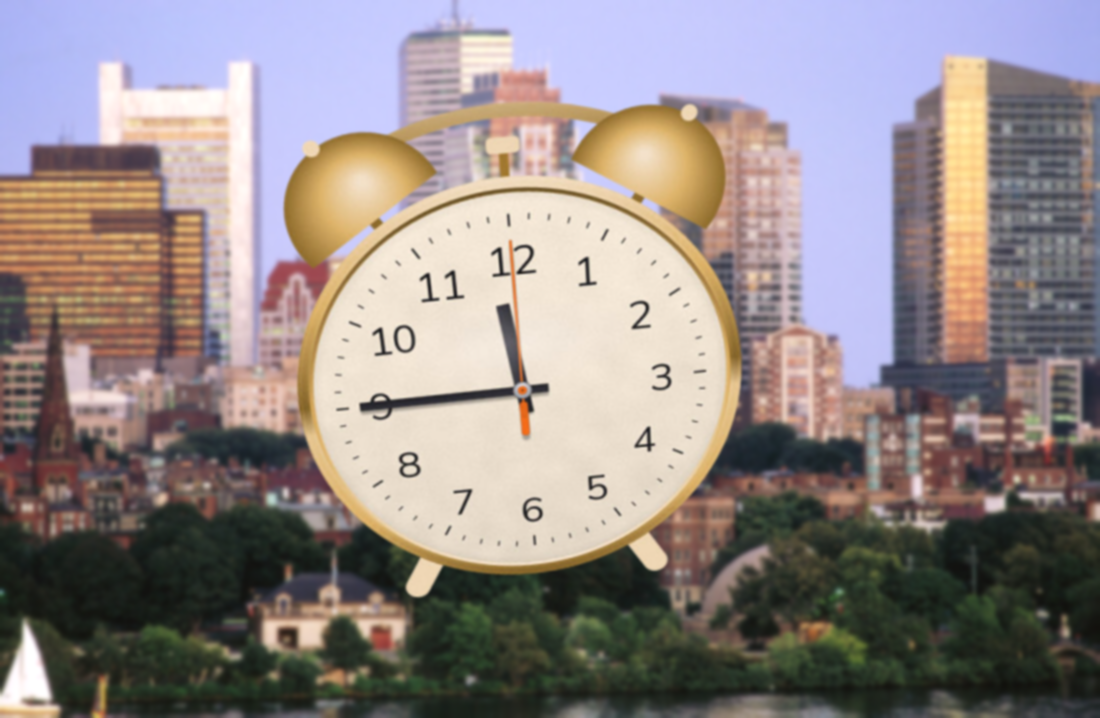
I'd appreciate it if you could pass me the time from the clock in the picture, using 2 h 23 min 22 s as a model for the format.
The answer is 11 h 45 min 00 s
